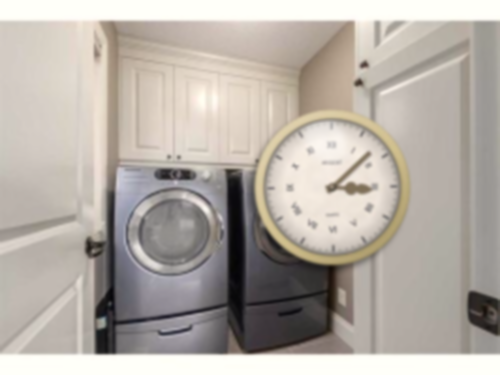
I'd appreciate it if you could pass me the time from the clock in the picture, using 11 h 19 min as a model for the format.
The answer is 3 h 08 min
